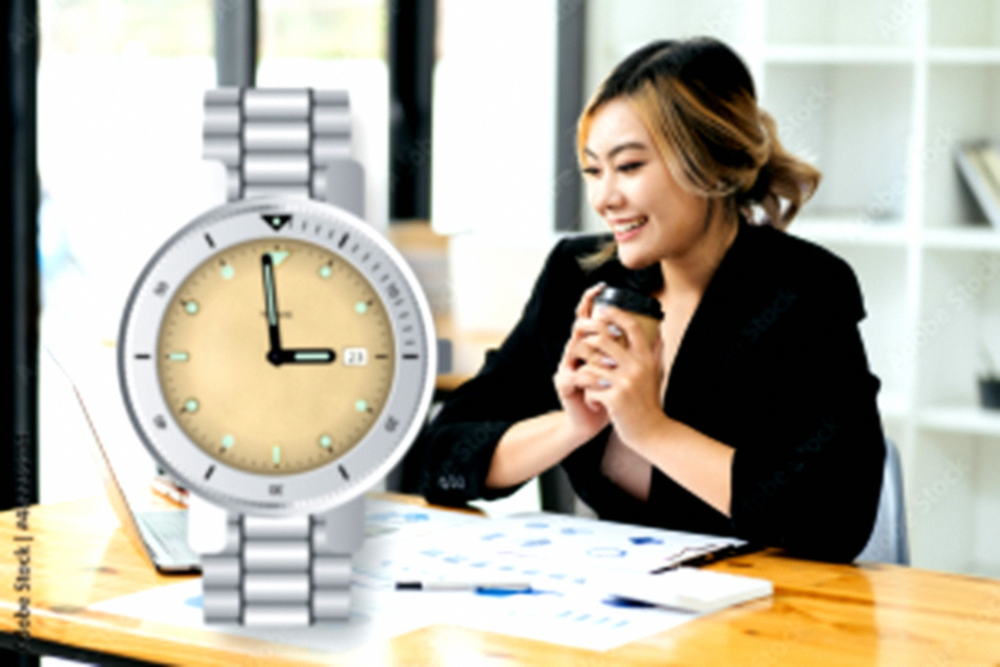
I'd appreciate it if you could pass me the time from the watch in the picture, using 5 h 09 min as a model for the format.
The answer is 2 h 59 min
